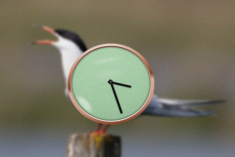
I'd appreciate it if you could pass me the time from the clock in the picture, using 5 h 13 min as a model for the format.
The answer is 3 h 27 min
